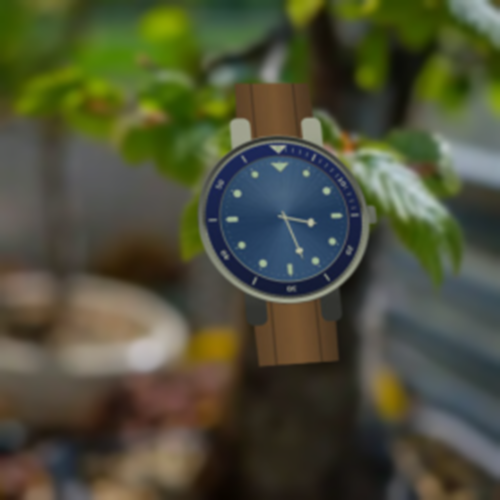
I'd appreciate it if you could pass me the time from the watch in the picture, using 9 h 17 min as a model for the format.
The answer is 3 h 27 min
